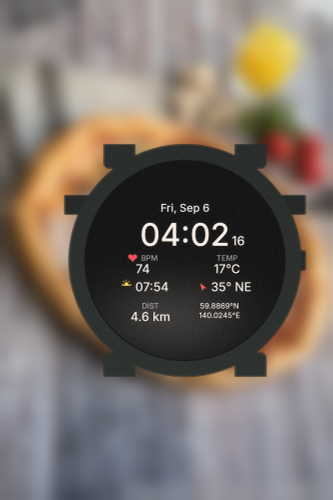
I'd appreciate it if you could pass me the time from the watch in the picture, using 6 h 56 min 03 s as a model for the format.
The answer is 4 h 02 min 16 s
